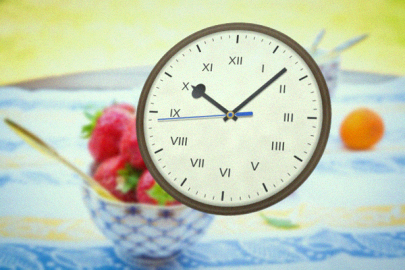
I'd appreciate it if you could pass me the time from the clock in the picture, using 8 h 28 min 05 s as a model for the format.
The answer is 10 h 07 min 44 s
